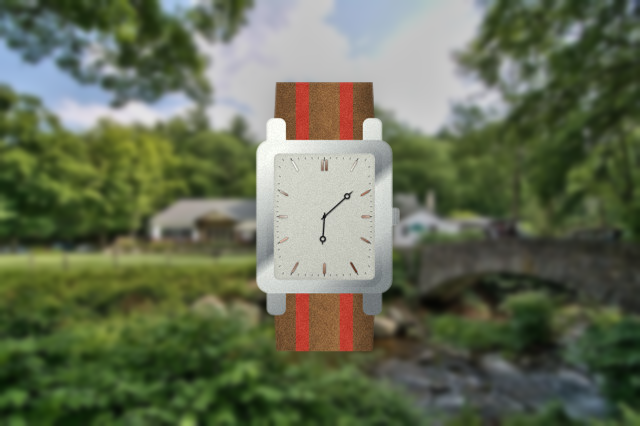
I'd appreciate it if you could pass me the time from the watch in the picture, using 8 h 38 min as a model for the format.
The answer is 6 h 08 min
